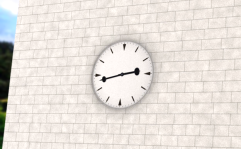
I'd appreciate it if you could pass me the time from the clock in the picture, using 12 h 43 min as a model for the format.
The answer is 2 h 43 min
